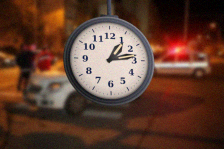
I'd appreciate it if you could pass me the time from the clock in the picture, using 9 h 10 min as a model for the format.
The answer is 1 h 13 min
